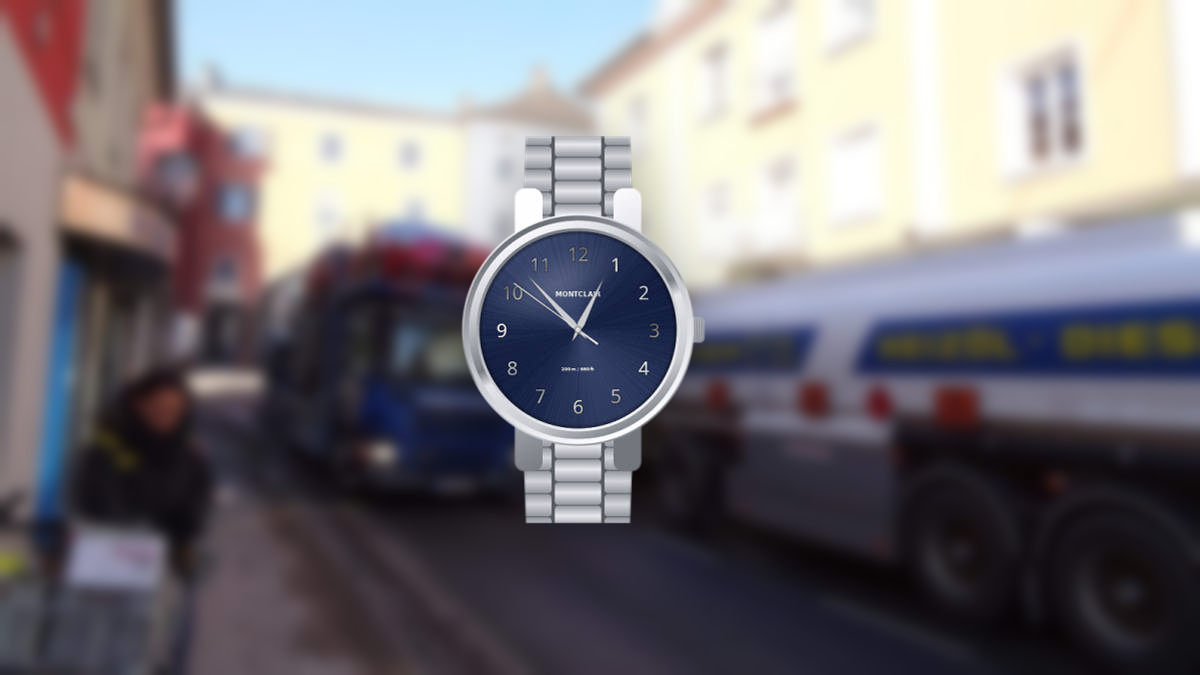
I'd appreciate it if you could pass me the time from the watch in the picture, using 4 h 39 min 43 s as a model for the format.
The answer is 12 h 52 min 51 s
